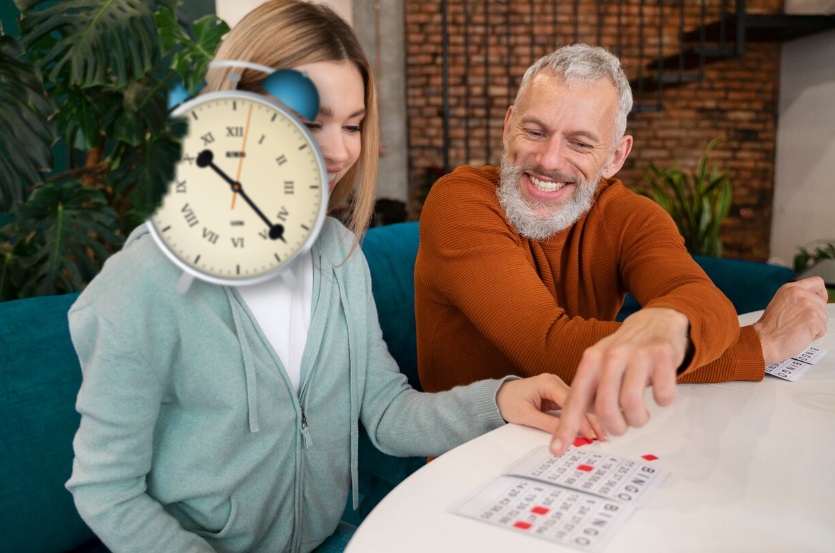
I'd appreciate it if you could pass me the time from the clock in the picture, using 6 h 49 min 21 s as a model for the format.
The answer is 10 h 23 min 02 s
